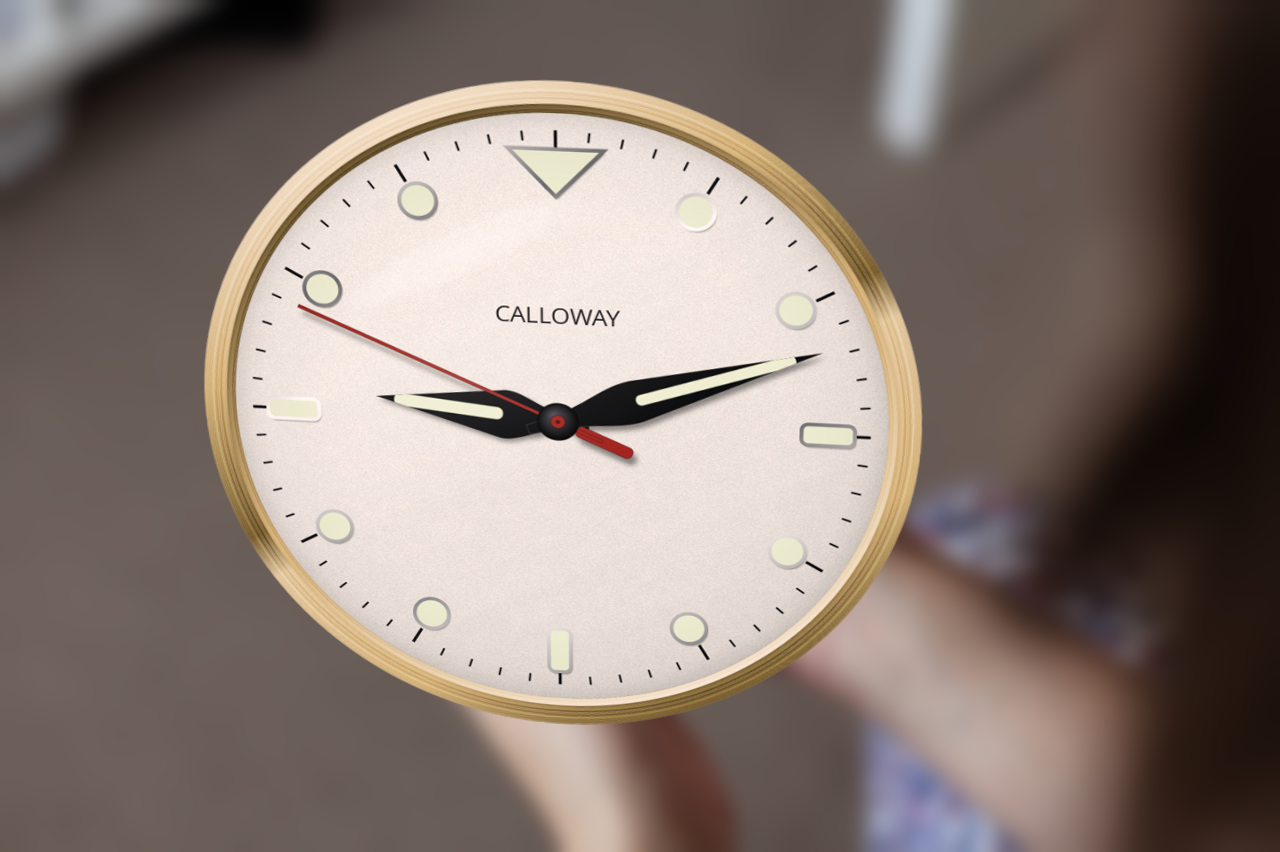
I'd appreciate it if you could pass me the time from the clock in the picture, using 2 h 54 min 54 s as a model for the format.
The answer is 9 h 11 min 49 s
